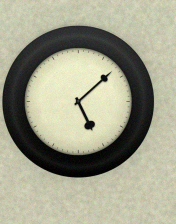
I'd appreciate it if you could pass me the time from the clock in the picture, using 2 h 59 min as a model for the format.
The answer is 5 h 08 min
